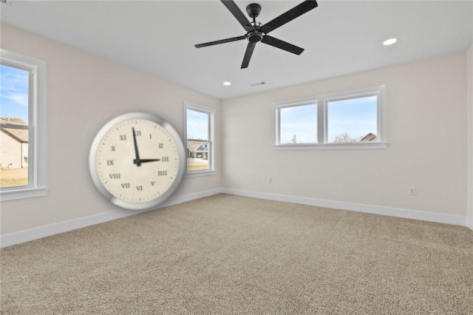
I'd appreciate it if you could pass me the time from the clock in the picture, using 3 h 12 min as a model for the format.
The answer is 2 h 59 min
